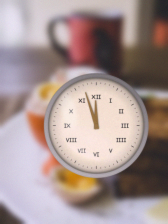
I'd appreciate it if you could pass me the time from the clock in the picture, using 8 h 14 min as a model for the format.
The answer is 11 h 57 min
